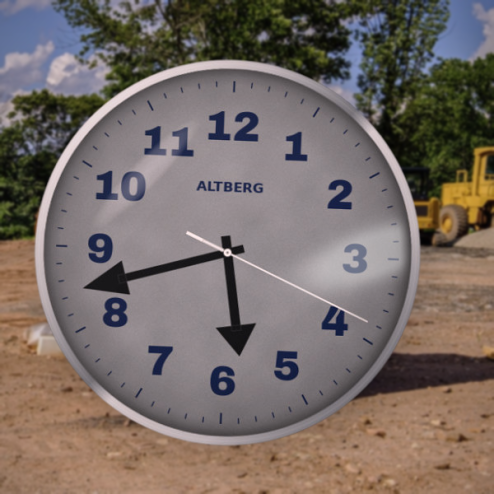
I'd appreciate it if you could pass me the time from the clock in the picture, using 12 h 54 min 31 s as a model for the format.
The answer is 5 h 42 min 19 s
